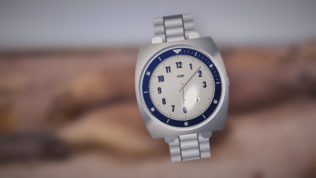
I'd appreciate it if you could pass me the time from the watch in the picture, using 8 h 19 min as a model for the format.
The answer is 6 h 08 min
